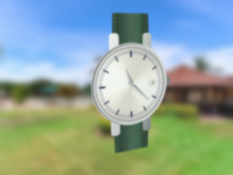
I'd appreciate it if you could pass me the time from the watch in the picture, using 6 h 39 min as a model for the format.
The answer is 11 h 22 min
